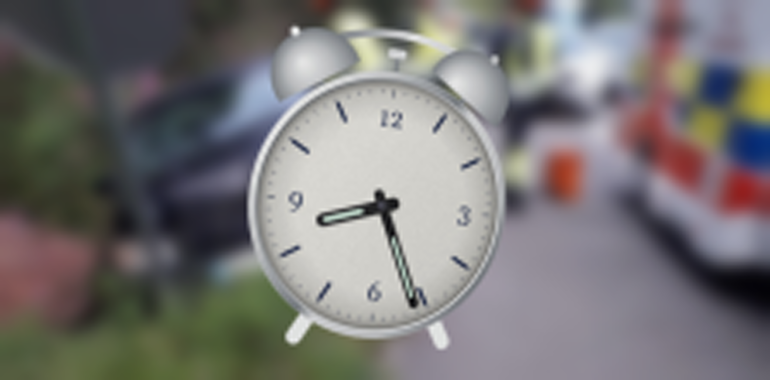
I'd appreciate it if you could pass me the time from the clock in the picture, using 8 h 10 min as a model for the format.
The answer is 8 h 26 min
